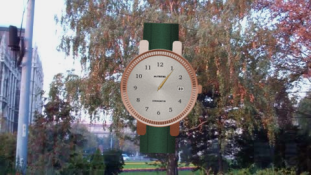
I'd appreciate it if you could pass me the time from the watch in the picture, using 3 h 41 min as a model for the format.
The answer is 1 h 06 min
